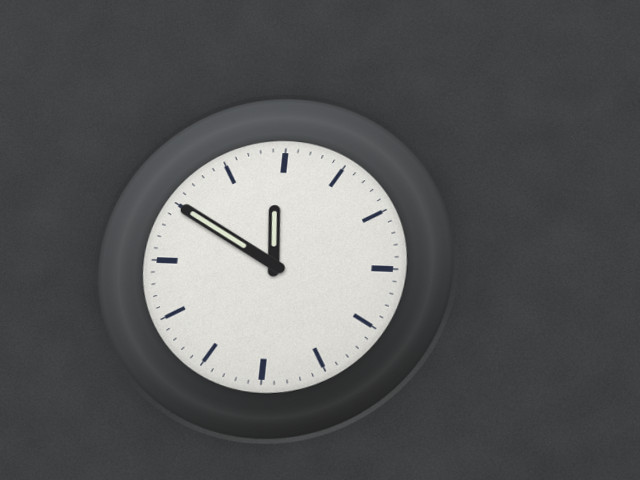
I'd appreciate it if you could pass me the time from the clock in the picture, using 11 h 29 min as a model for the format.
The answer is 11 h 50 min
